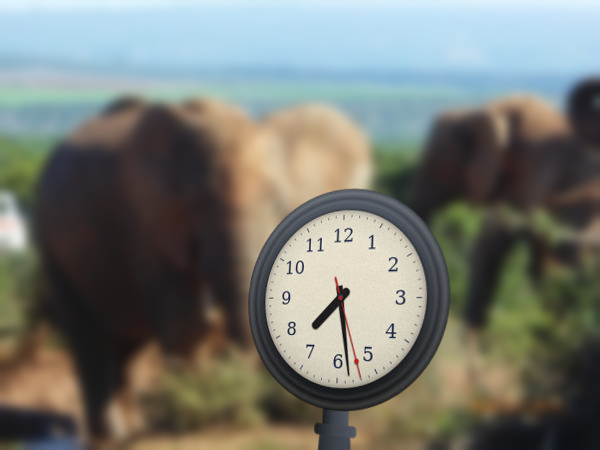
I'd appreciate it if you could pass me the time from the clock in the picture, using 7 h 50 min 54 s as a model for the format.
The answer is 7 h 28 min 27 s
